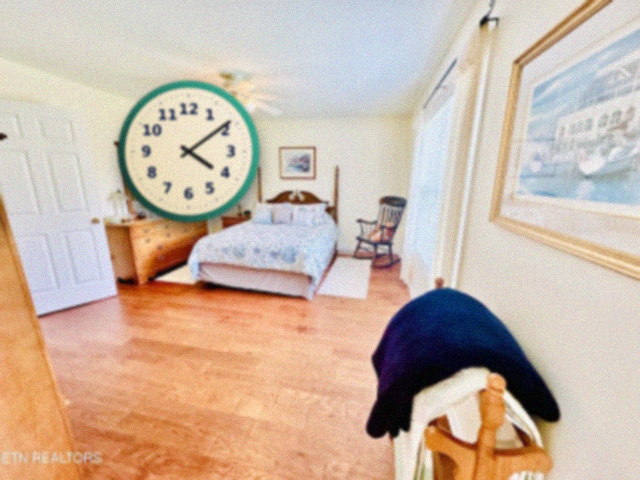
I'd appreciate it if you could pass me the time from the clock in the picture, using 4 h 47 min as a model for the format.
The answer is 4 h 09 min
